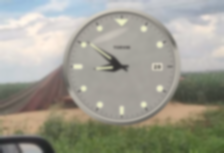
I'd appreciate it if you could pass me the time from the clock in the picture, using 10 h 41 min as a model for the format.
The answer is 8 h 51 min
